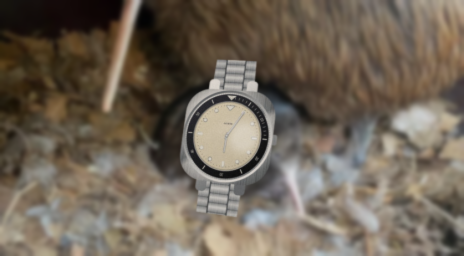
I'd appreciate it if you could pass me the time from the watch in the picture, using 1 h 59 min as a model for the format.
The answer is 6 h 05 min
